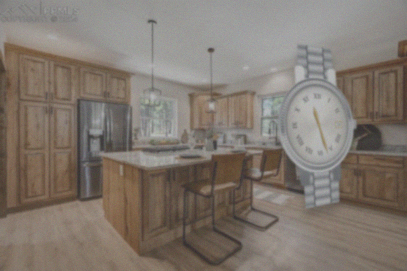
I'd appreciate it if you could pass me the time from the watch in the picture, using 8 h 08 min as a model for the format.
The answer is 11 h 27 min
